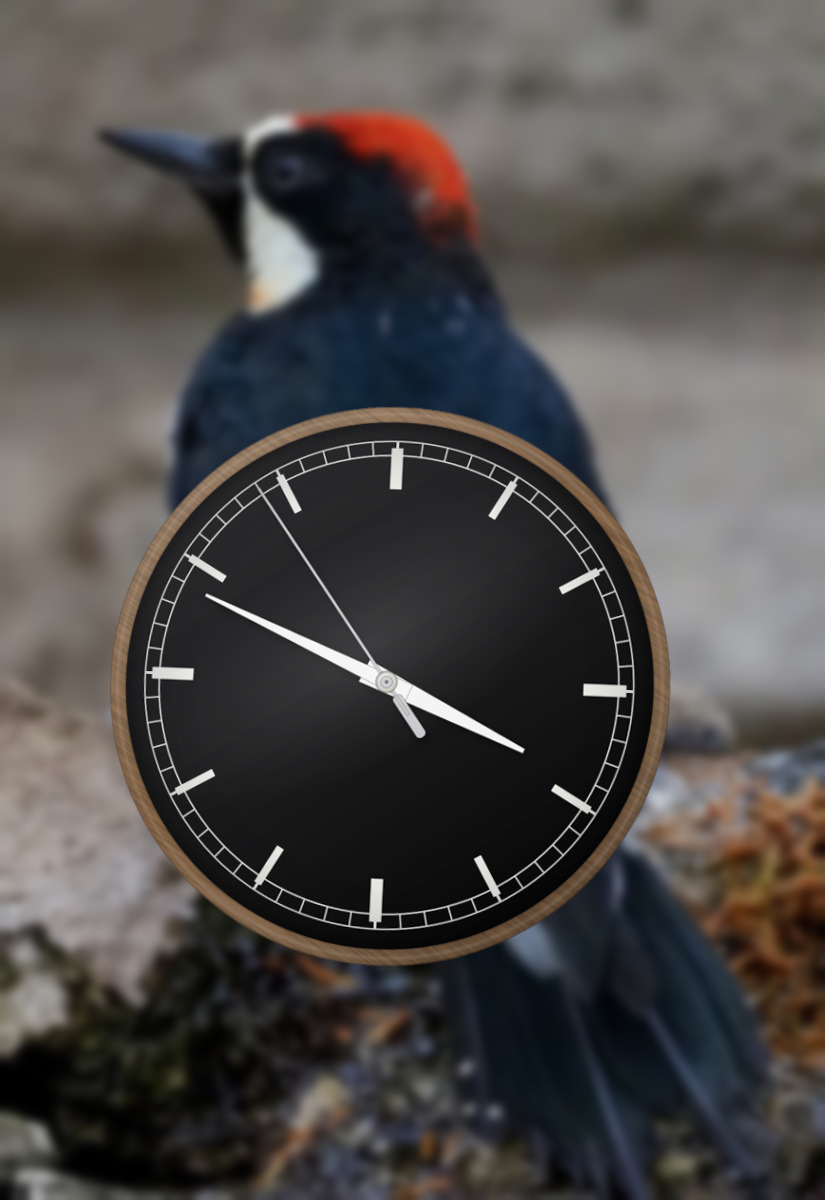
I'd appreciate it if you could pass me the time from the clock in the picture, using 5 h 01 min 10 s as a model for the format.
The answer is 3 h 48 min 54 s
